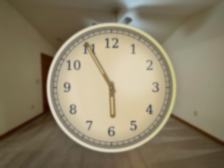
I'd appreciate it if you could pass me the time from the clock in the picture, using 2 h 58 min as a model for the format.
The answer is 5 h 55 min
